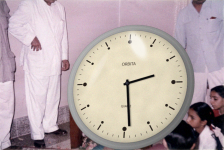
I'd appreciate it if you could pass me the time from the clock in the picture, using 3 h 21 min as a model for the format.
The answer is 2 h 29 min
